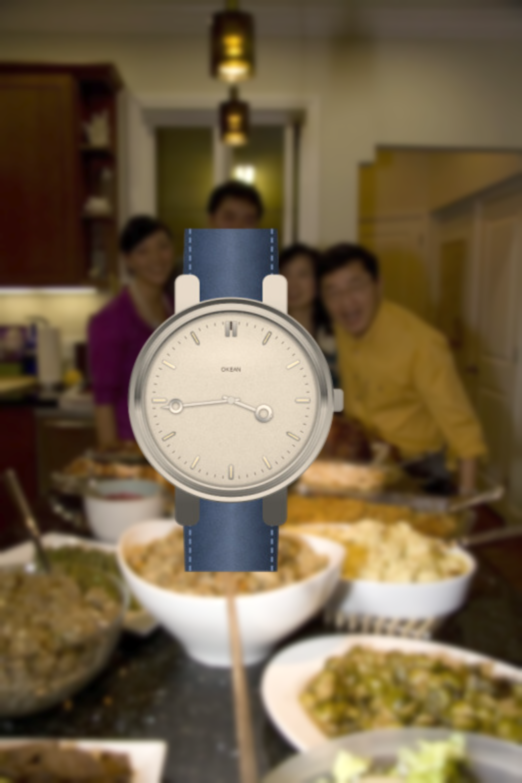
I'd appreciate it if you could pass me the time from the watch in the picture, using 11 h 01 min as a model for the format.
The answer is 3 h 44 min
